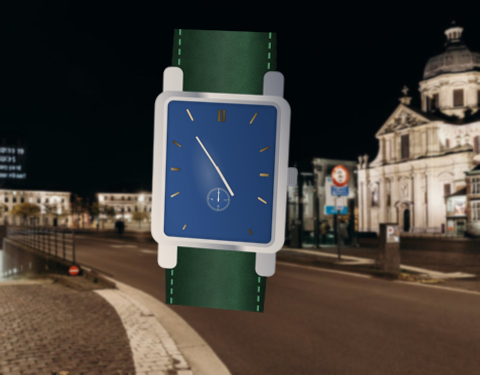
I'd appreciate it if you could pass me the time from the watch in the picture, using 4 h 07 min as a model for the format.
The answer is 4 h 54 min
